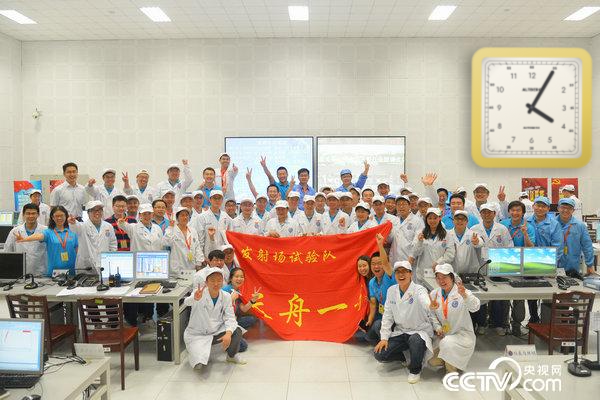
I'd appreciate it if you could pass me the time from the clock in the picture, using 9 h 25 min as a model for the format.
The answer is 4 h 05 min
